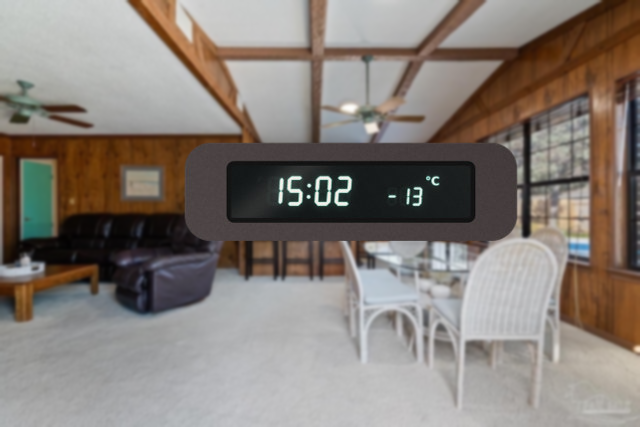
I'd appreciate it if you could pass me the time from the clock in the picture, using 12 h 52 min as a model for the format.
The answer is 15 h 02 min
